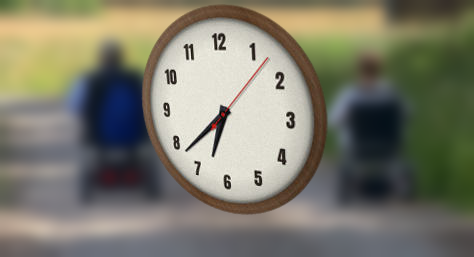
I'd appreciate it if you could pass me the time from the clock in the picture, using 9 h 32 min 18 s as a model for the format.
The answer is 6 h 38 min 07 s
